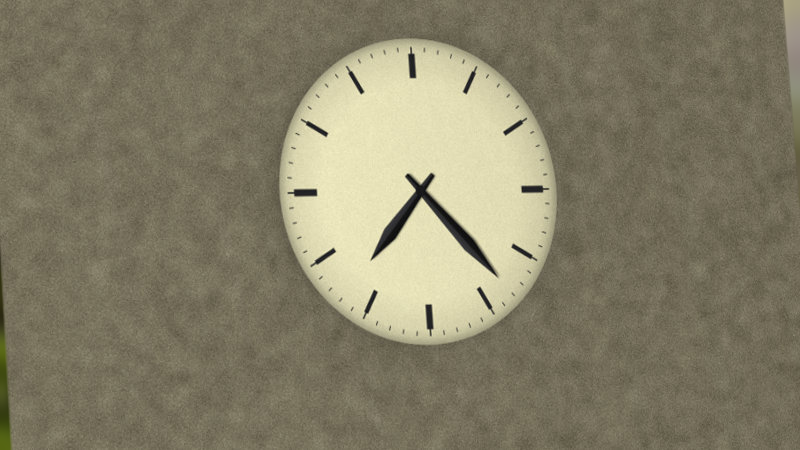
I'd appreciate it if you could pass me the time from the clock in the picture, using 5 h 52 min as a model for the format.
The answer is 7 h 23 min
